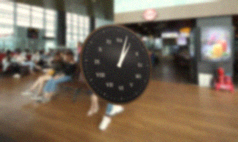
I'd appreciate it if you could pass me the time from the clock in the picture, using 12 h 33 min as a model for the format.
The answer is 1 h 03 min
